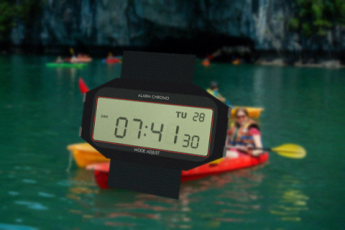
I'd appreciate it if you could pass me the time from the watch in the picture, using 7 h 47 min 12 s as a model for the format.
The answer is 7 h 41 min 30 s
